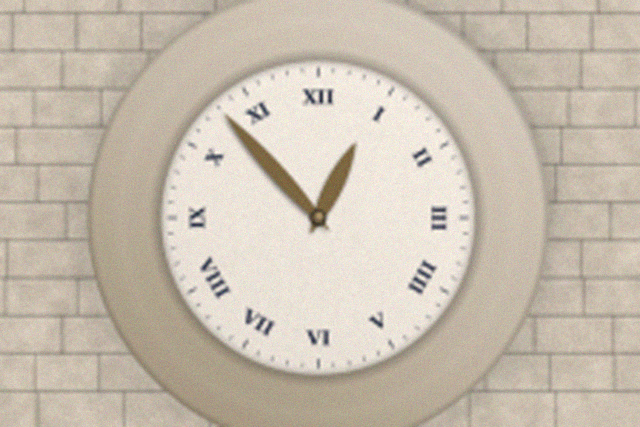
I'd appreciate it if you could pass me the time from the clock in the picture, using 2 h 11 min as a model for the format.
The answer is 12 h 53 min
